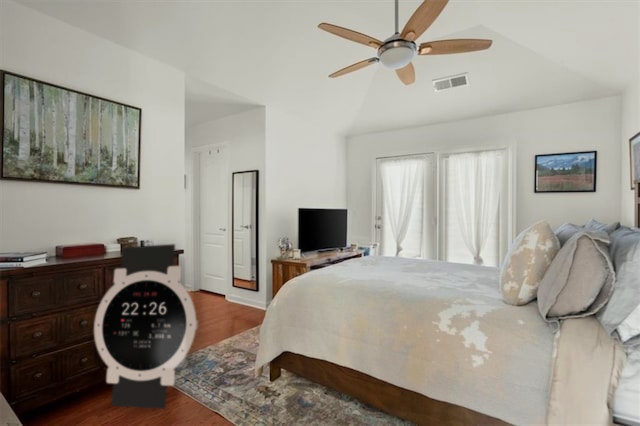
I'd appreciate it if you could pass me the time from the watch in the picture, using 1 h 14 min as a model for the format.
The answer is 22 h 26 min
